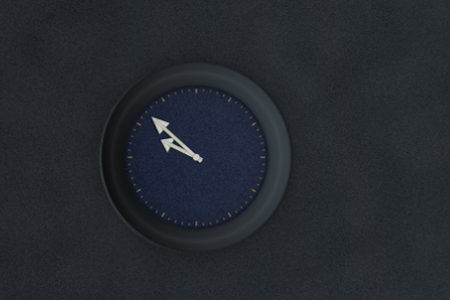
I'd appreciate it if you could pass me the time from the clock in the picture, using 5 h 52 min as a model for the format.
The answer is 9 h 52 min
